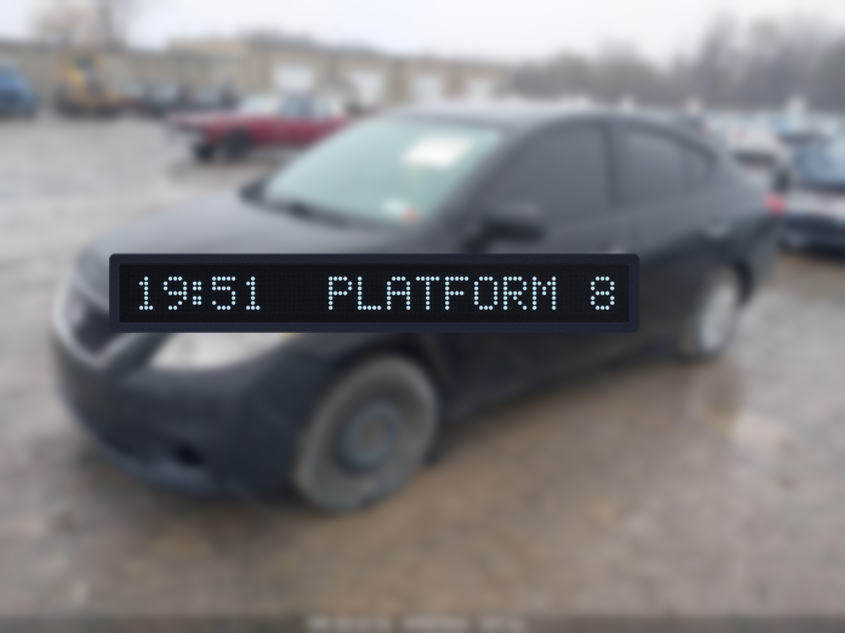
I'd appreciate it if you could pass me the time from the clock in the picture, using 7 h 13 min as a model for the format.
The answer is 19 h 51 min
